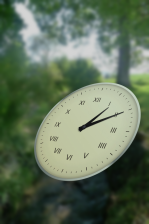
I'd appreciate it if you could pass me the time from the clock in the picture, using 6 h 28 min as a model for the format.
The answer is 1 h 10 min
